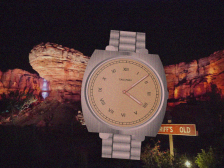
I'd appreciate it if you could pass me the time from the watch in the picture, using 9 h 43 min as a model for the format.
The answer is 4 h 08 min
